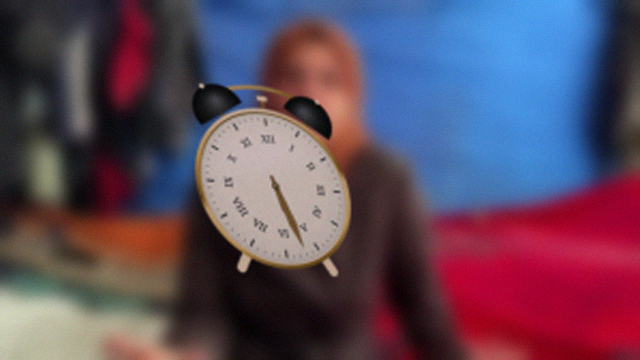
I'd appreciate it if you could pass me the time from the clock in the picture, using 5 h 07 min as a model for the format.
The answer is 5 h 27 min
